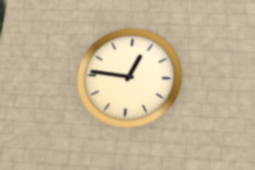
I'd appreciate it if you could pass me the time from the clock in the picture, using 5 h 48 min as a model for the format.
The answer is 12 h 46 min
